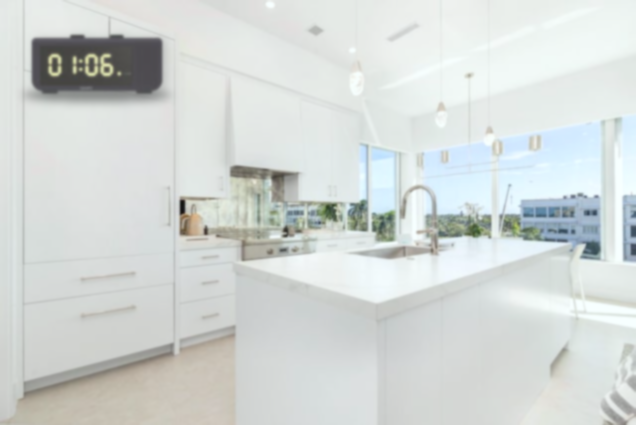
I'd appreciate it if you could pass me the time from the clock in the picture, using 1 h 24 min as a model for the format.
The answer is 1 h 06 min
